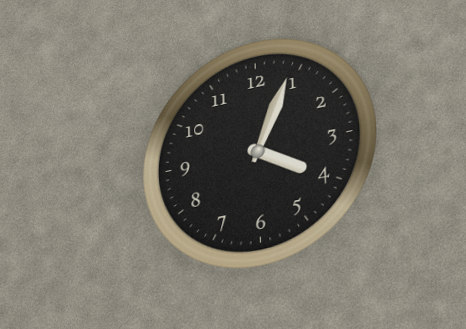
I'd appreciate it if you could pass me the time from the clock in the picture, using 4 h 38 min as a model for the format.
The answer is 4 h 04 min
